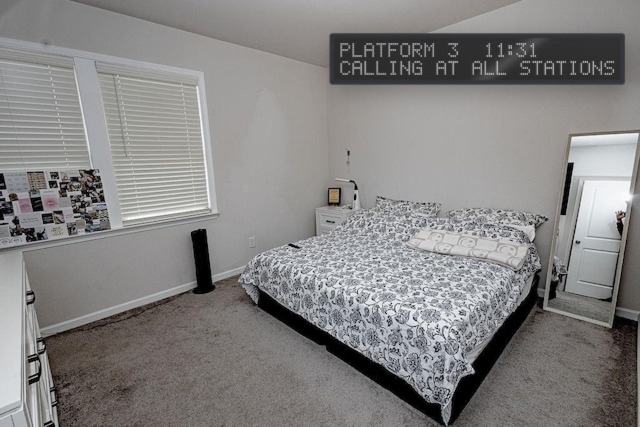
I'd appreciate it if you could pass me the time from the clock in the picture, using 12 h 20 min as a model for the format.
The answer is 11 h 31 min
